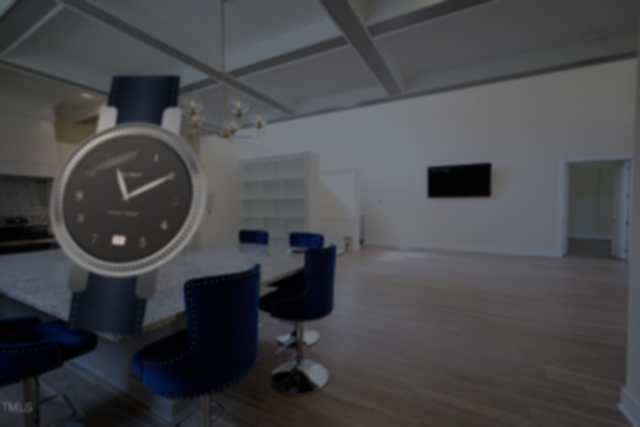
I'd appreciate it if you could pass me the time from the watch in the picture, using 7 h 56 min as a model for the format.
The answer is 11 h 10 min
